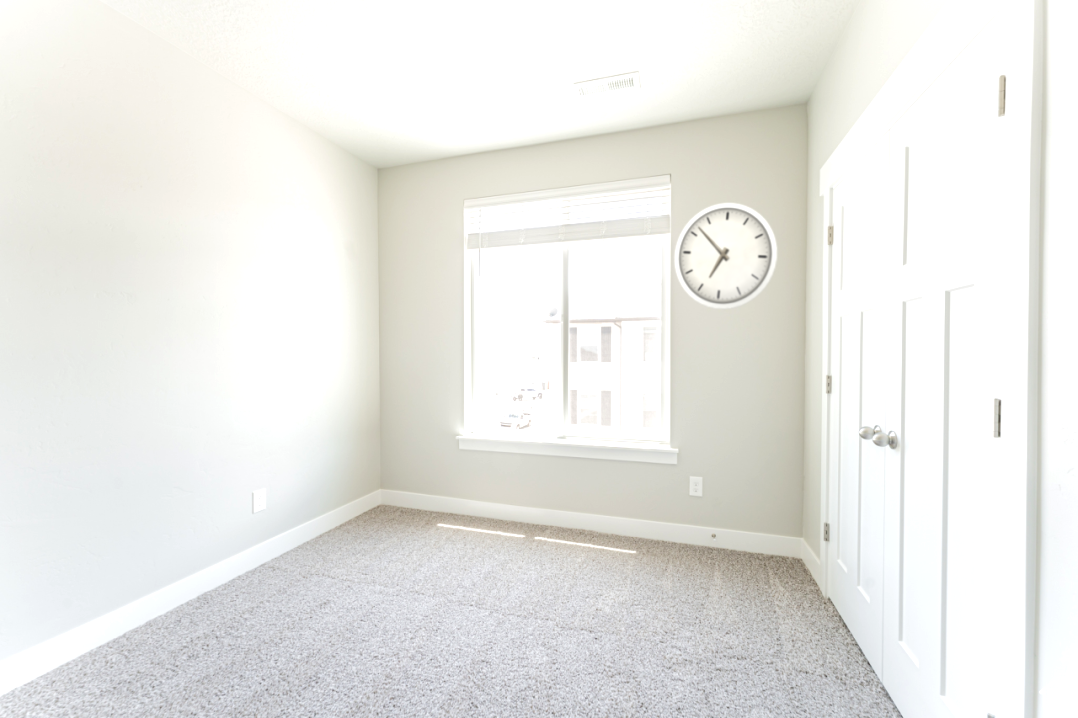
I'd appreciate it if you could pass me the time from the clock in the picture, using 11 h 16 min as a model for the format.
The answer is 6 h 52 min
